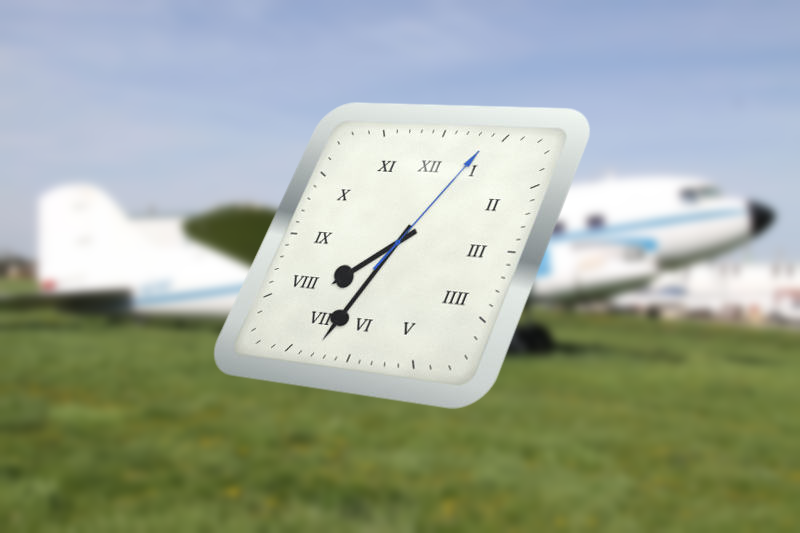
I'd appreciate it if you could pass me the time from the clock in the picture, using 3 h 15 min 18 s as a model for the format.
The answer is 7 h 33 min 04 s
